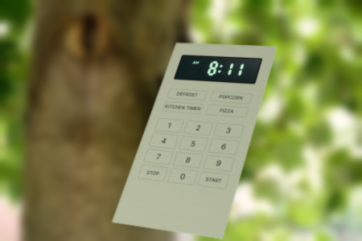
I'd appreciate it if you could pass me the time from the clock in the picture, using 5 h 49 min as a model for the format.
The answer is 8 h 11 min
